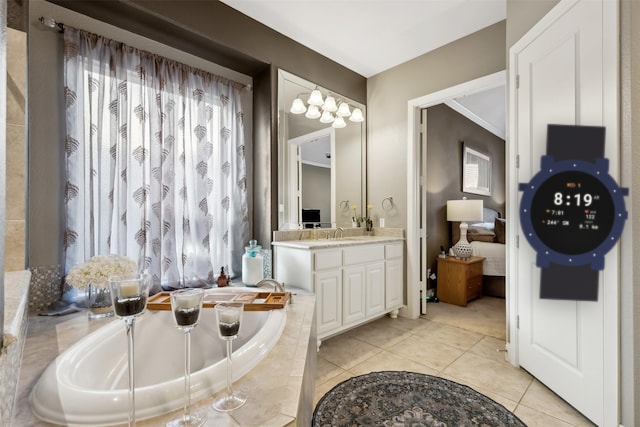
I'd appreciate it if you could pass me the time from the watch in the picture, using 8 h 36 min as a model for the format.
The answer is 8 h 19 min
